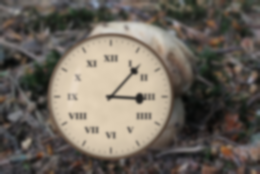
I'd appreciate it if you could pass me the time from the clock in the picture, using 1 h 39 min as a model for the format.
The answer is 3 h 07 min
